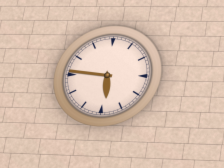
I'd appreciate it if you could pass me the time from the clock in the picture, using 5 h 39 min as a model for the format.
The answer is 5 h 46 min
